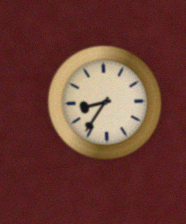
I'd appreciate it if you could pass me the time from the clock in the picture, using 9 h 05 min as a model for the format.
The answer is 8 h 36 min
